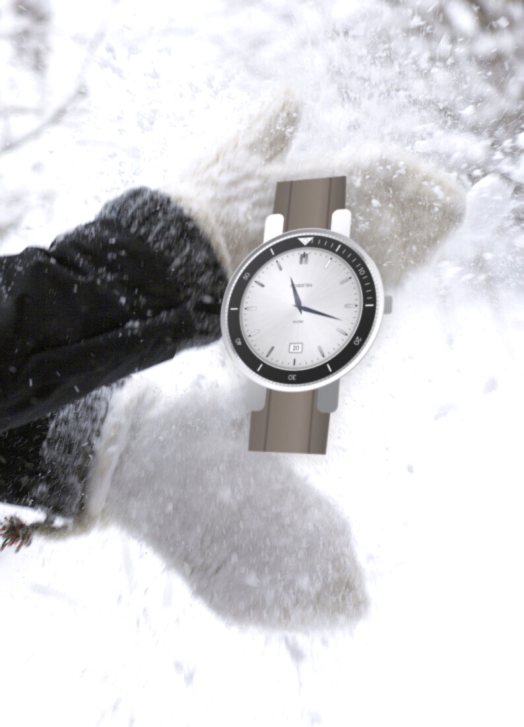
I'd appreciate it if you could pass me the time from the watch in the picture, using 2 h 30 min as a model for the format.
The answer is 11 h 18 min
